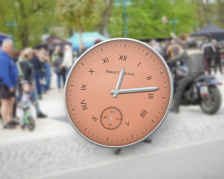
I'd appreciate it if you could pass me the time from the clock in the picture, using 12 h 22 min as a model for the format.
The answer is 12 h 13 min
